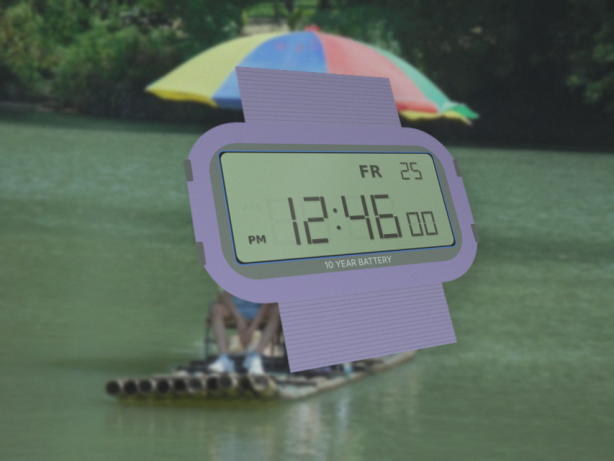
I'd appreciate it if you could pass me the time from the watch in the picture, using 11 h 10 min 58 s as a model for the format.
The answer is 12 h 46 min 00 s
